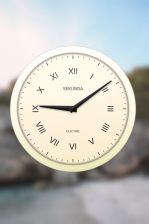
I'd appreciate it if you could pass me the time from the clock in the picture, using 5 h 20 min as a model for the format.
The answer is 9 h 09 min
